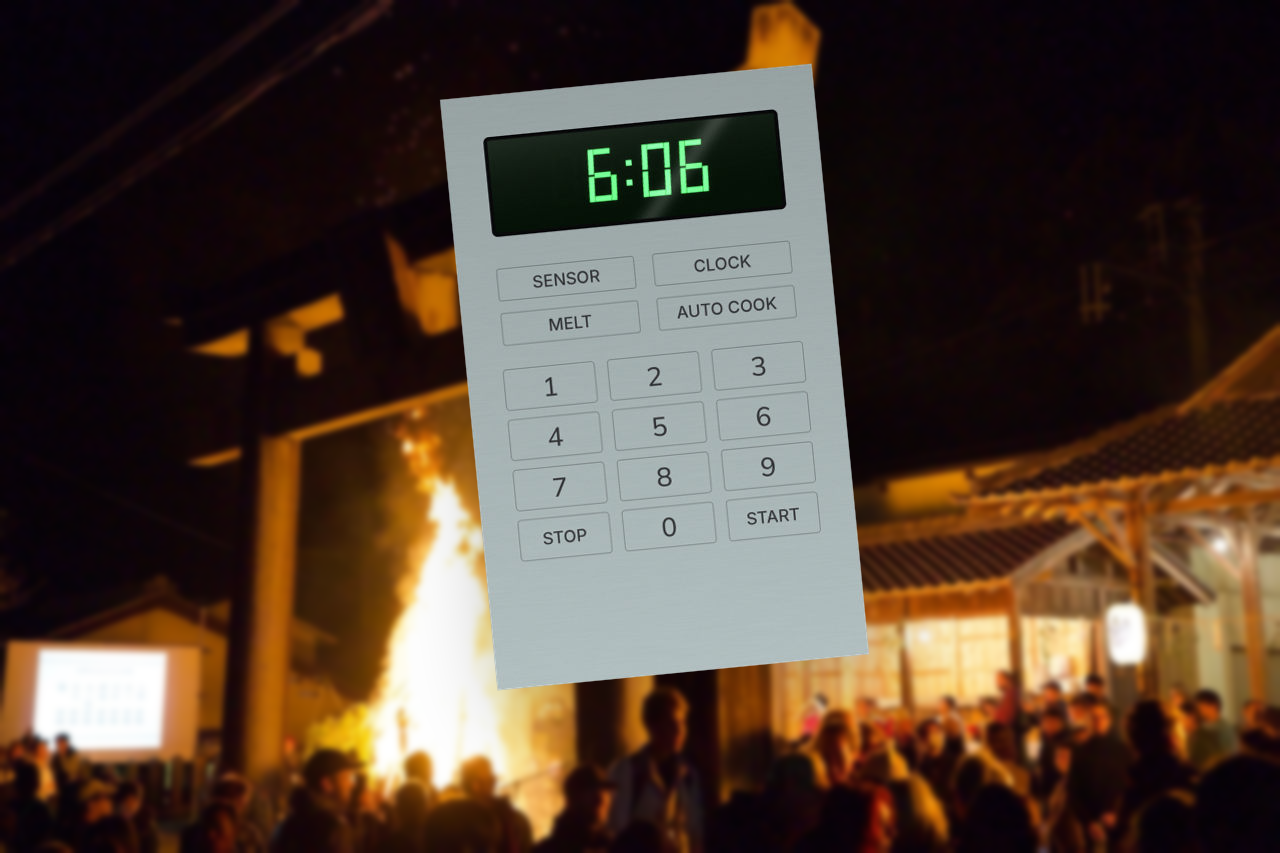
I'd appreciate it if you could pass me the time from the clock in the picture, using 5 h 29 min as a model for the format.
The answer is 6 h 06 min
